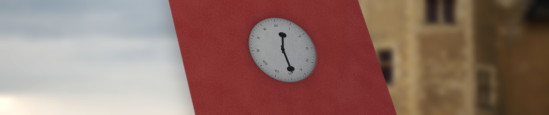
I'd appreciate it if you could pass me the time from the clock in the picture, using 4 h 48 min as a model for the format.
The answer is 12 h 29 min
